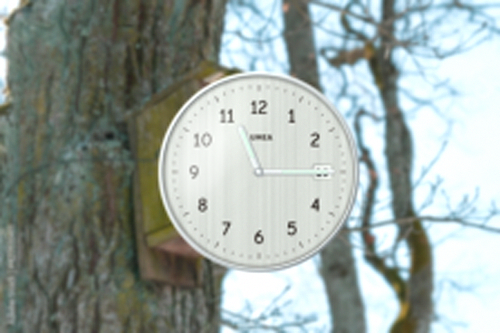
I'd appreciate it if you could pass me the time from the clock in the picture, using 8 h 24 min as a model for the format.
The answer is 11 h 15 min
